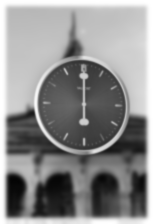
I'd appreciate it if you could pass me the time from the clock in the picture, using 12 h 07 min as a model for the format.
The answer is 6 h 00 min
